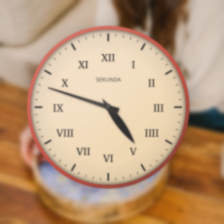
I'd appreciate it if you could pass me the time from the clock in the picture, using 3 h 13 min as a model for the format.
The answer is 4 h 48 min
